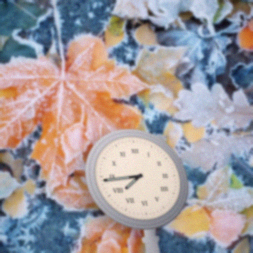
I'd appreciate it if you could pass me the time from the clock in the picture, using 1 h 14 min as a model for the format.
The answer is 7 h 44 min
